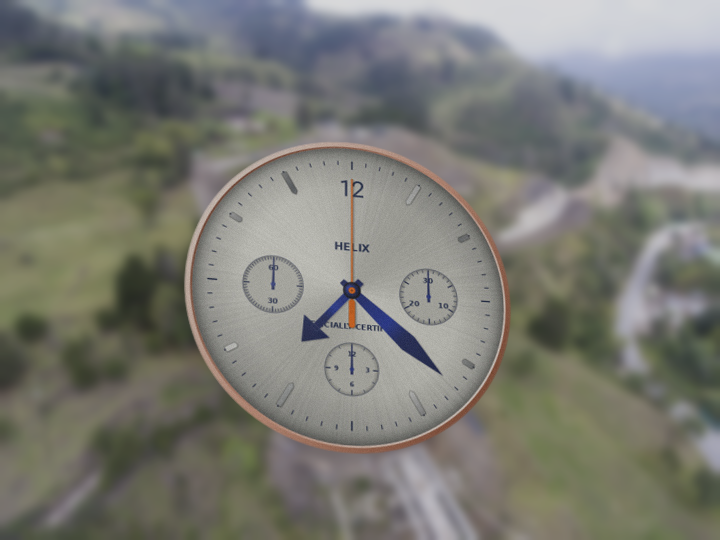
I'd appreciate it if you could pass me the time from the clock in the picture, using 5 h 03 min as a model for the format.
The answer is 7 h 22 min
